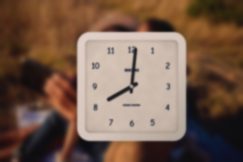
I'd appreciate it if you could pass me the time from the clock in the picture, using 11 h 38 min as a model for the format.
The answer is 8 h 01 min
